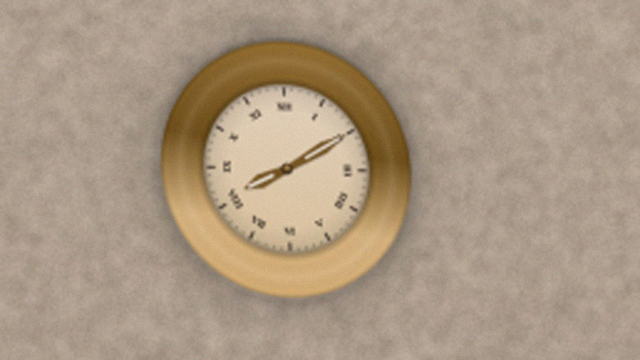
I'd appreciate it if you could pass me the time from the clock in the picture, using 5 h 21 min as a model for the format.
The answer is 8 h 10 min
